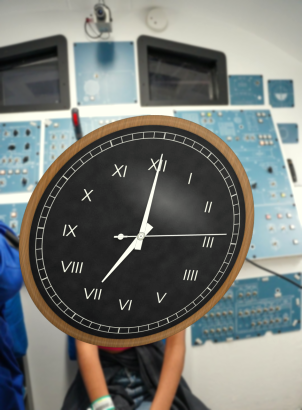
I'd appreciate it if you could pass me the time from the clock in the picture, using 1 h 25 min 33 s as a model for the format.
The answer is 7 h 00 min 14 s
